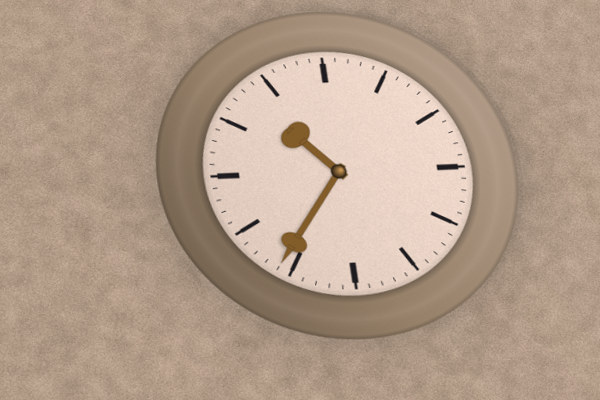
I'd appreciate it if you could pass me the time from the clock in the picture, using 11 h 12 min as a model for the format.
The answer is 10 h 36 min
